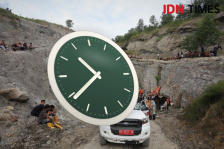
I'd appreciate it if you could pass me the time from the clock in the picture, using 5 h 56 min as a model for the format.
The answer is 10 h 39 min
